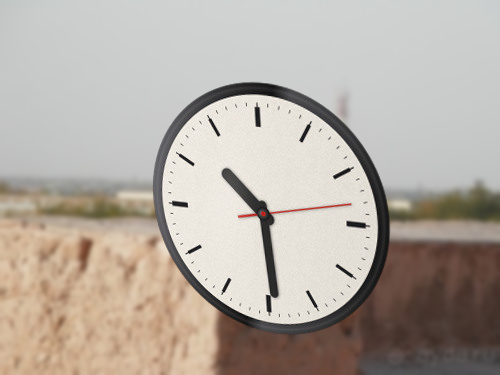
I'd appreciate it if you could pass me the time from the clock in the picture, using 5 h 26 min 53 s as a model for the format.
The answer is 10 h 29 min 13 s
